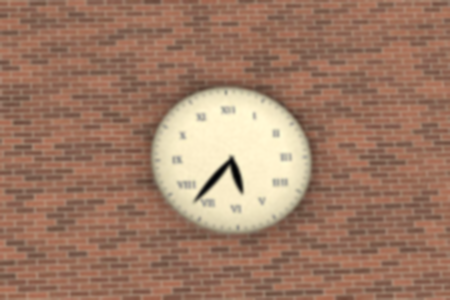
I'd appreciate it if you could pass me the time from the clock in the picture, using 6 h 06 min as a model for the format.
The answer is 5 h 37 min
